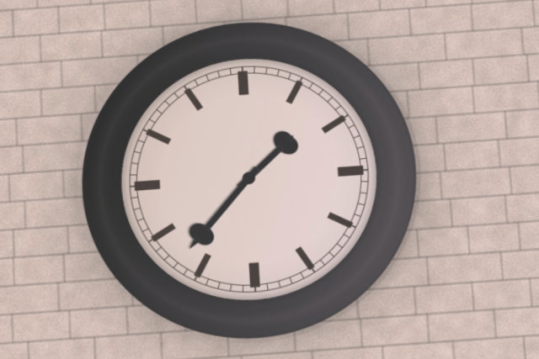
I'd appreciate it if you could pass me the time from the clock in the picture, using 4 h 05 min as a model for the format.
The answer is 1 h 37 min
